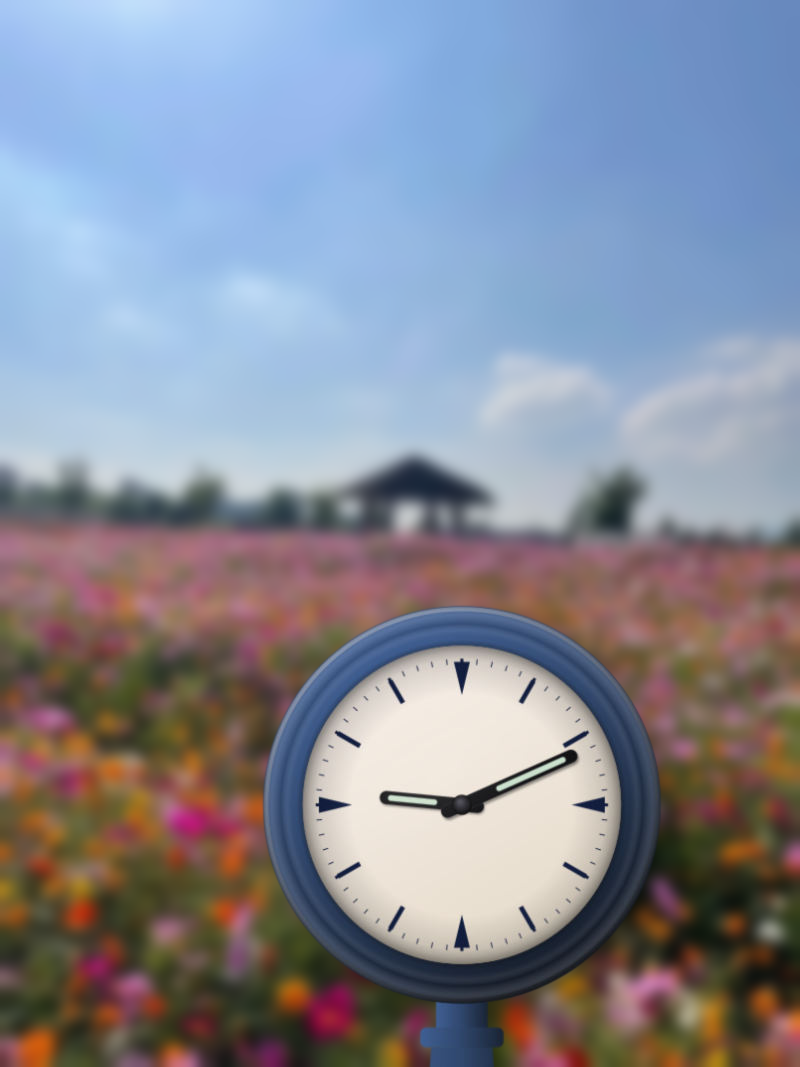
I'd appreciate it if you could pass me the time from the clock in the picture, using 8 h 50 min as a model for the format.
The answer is 9 h 11 min
